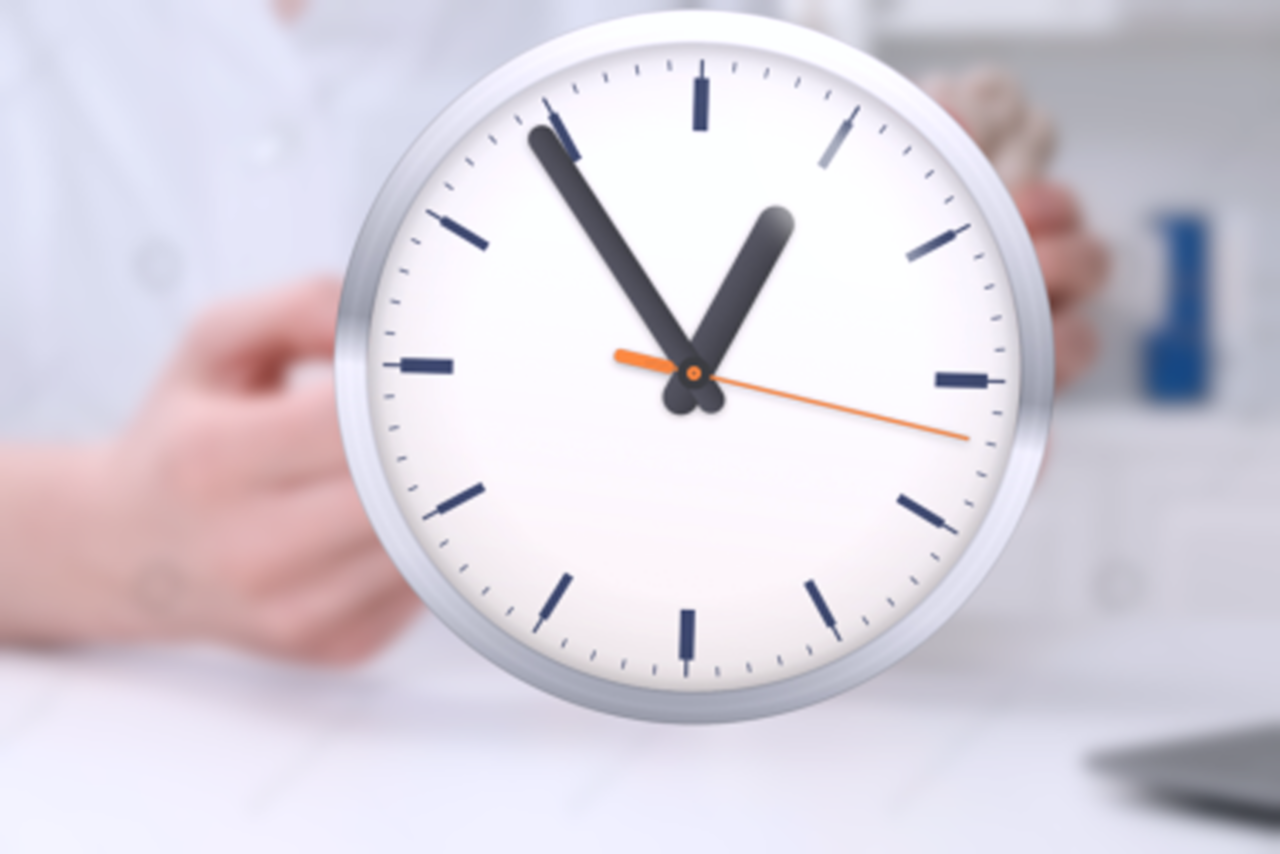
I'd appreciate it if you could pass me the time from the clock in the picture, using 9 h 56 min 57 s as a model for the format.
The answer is 12 h 54 min 17 s
